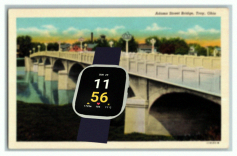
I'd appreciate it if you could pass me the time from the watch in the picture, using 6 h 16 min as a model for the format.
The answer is 11 h 56 min
